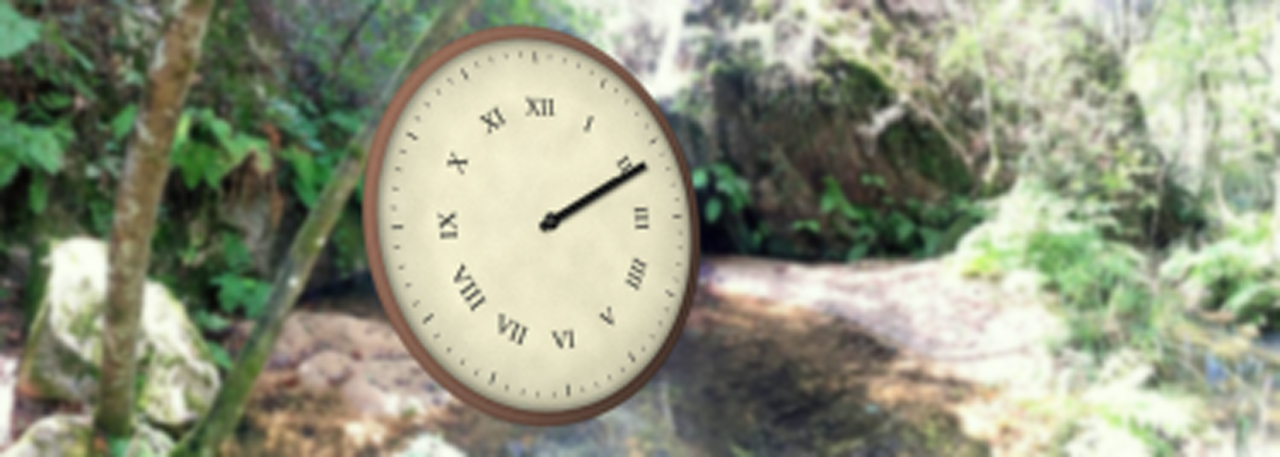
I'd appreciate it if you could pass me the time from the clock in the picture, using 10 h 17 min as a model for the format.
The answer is 2 h 11 min
